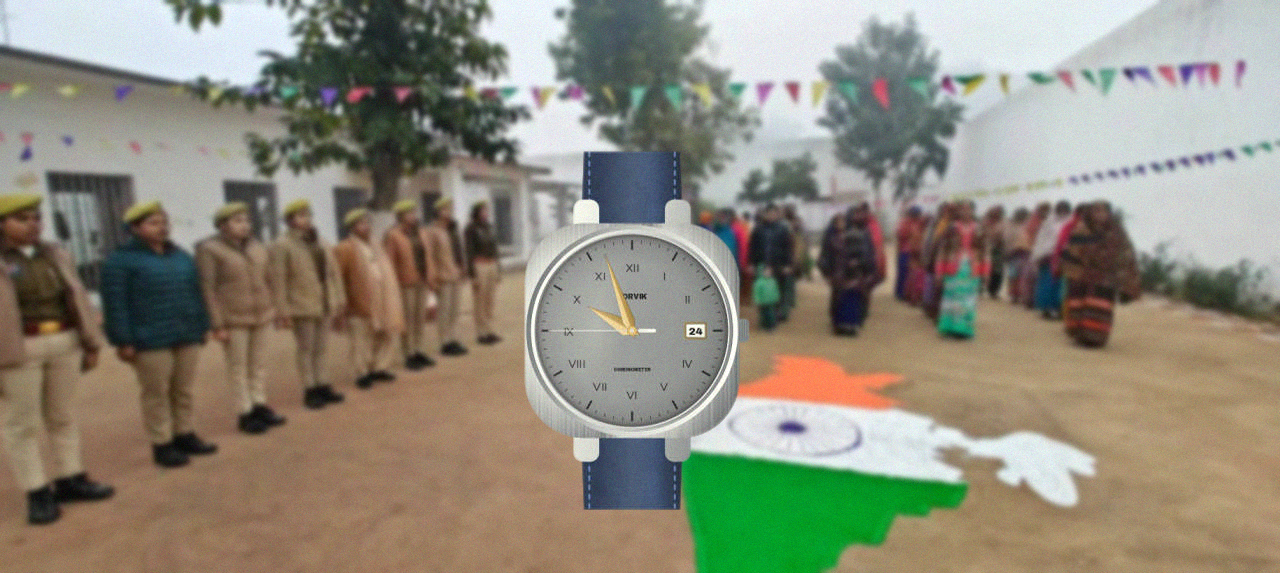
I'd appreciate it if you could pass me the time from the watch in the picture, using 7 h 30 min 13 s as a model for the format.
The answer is 9 h 56 min 45 s
